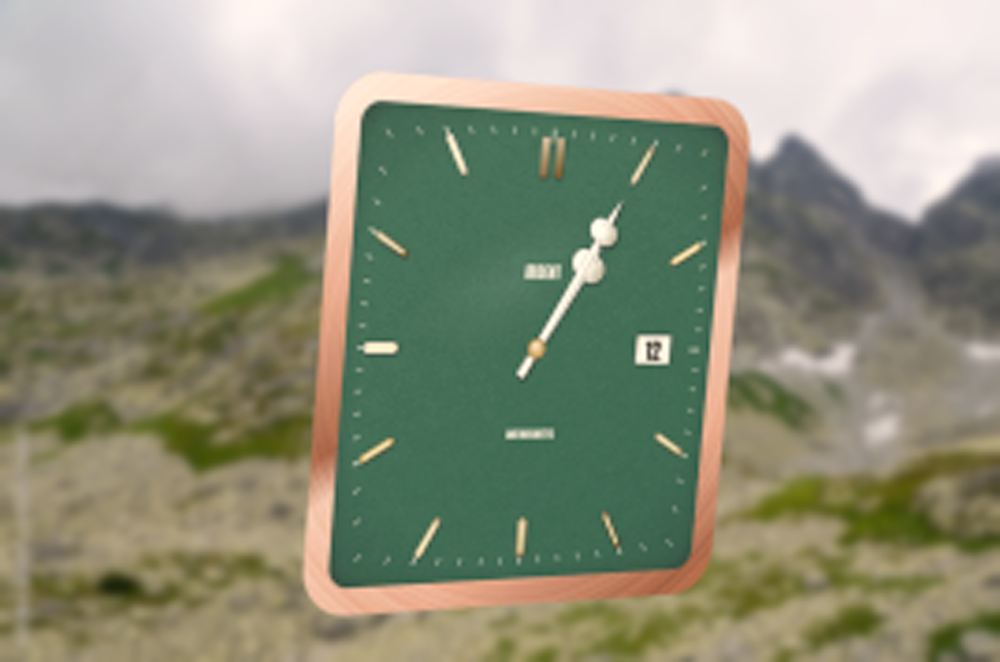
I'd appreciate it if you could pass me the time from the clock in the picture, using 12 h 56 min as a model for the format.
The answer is 1 h 05 min
